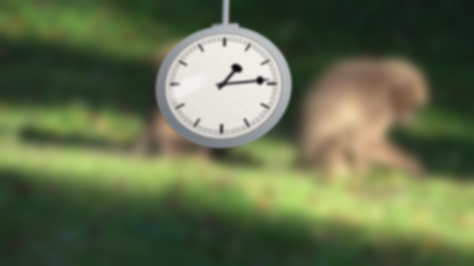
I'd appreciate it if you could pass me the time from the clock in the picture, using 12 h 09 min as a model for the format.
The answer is 1 h 14 min
